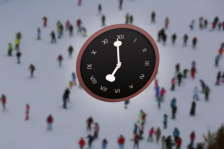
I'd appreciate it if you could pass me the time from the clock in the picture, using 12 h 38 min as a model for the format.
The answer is 6 h 59 min
